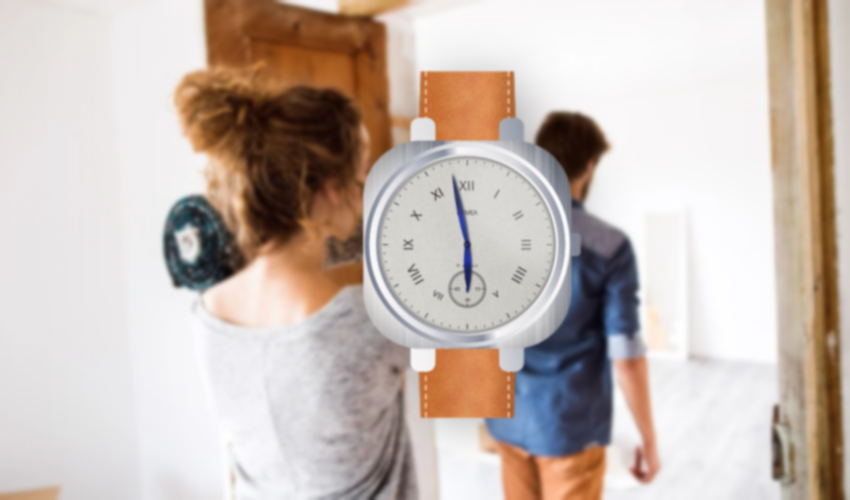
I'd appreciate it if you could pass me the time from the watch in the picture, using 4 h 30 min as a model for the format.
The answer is 5 h 58 min
